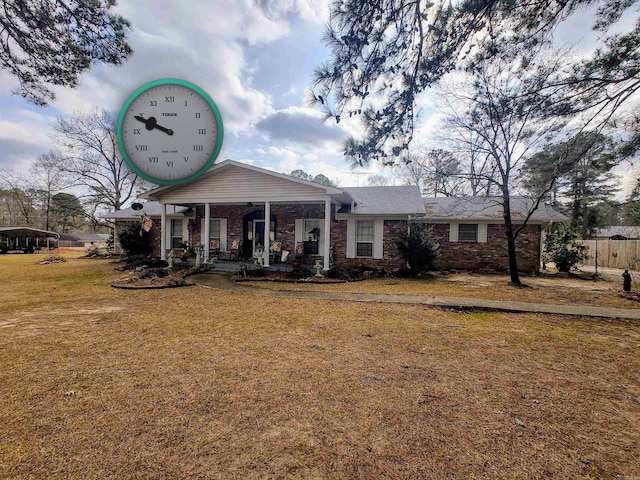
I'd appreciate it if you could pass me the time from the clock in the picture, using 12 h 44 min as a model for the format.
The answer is 9 h 49 min
